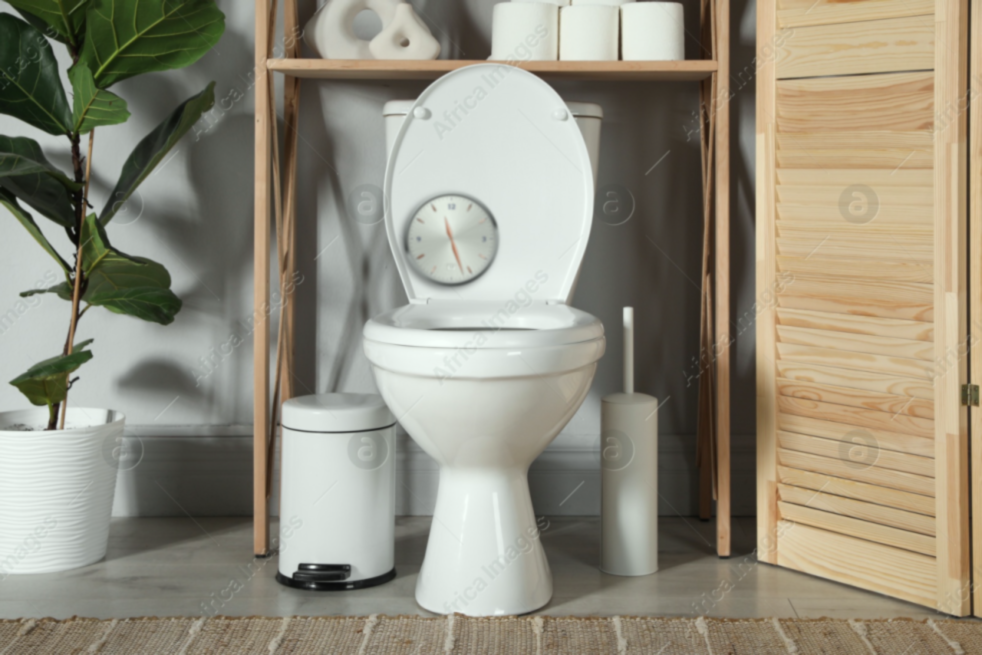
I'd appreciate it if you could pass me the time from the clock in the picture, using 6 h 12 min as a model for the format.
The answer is 11 h 27 min
